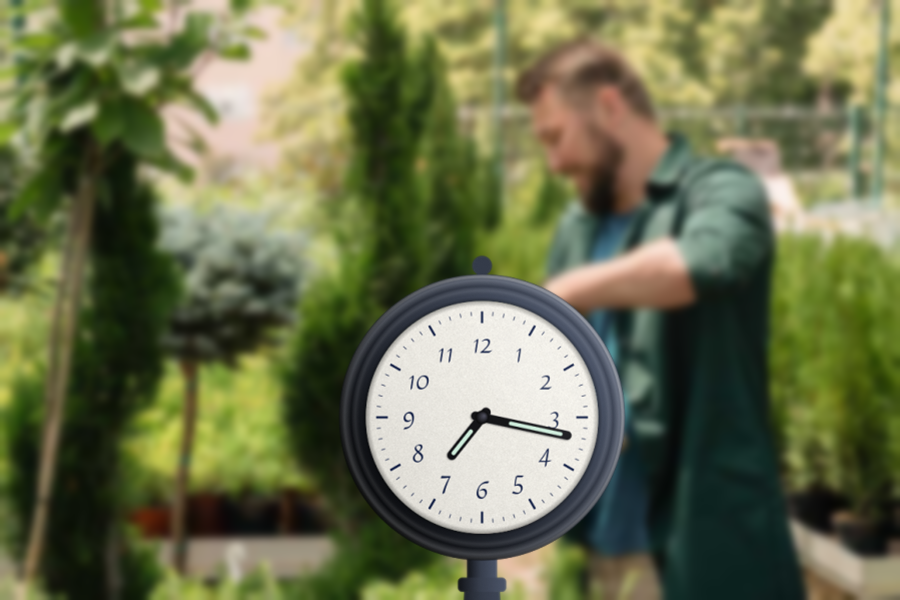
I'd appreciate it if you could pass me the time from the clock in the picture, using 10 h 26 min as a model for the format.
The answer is 7 h 17 min
